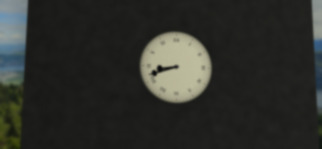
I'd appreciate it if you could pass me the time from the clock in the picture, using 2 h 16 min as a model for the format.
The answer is 8 h 42 min
